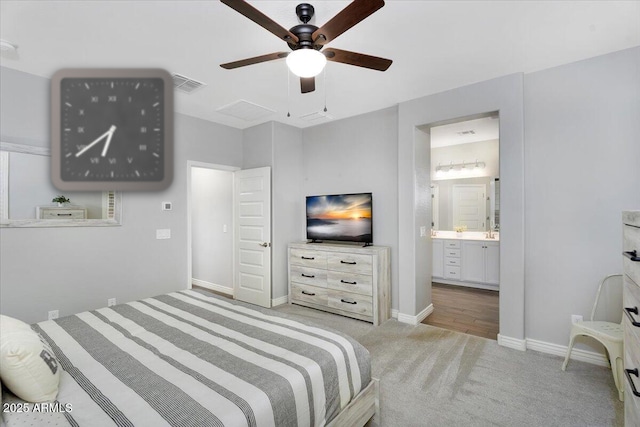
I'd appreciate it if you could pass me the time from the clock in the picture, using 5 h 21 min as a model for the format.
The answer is 6 h 39 min
